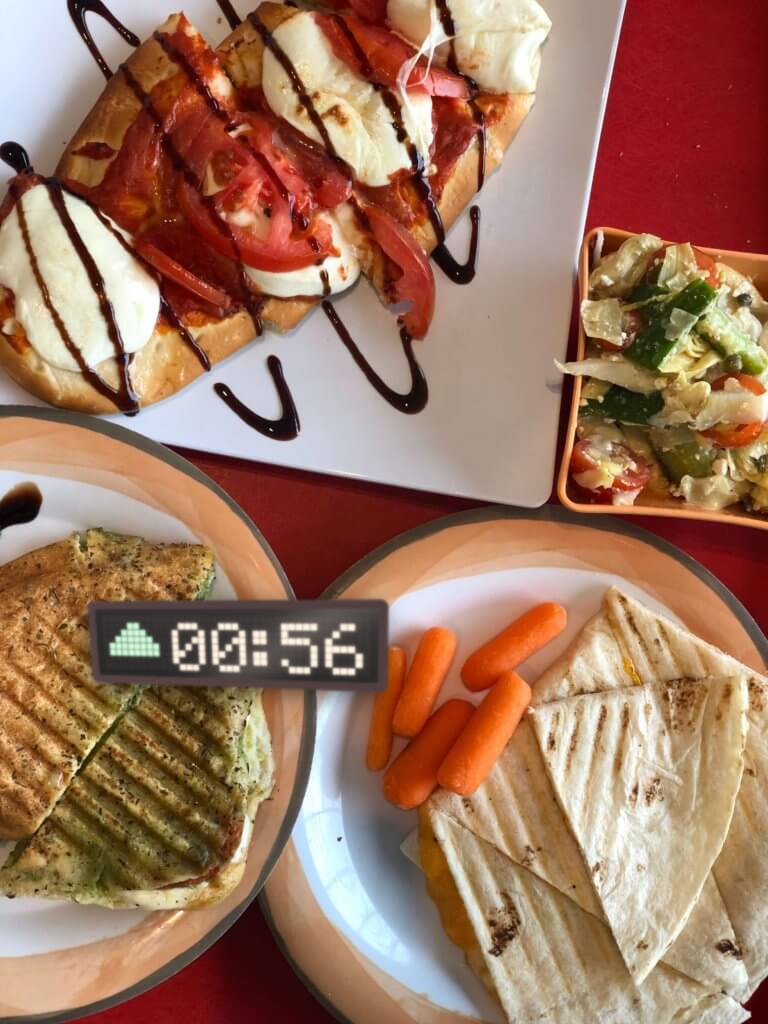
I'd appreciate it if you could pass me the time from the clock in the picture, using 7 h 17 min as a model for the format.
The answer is 0 h 56 min
